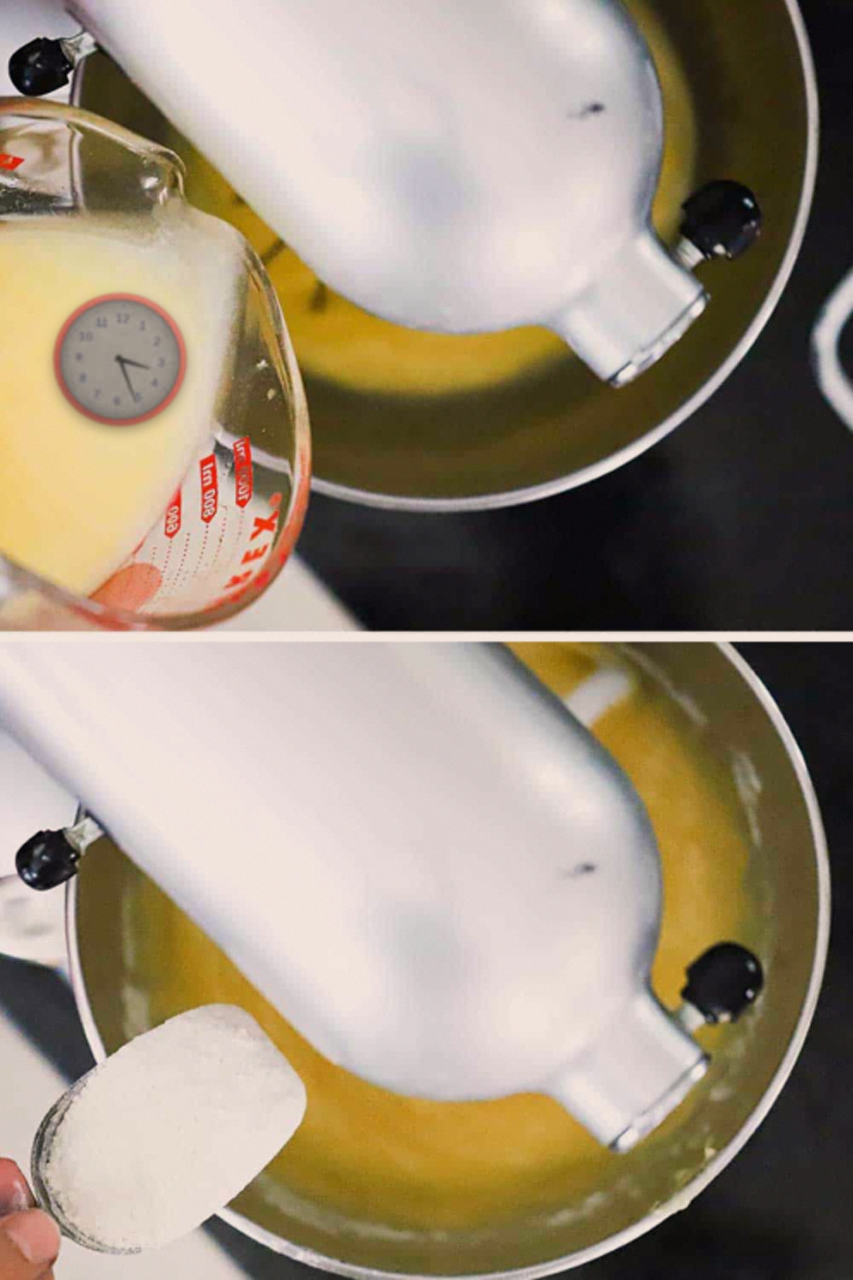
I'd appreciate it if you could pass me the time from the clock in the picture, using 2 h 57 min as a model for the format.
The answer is 3 h 26 min
